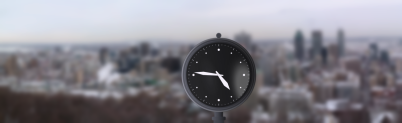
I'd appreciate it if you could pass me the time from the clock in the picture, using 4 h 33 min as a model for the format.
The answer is 4 h 46 min
